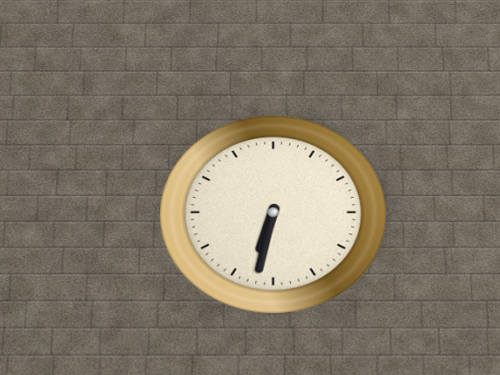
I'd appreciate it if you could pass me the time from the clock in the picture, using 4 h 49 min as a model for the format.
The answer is 6 h 32 min
